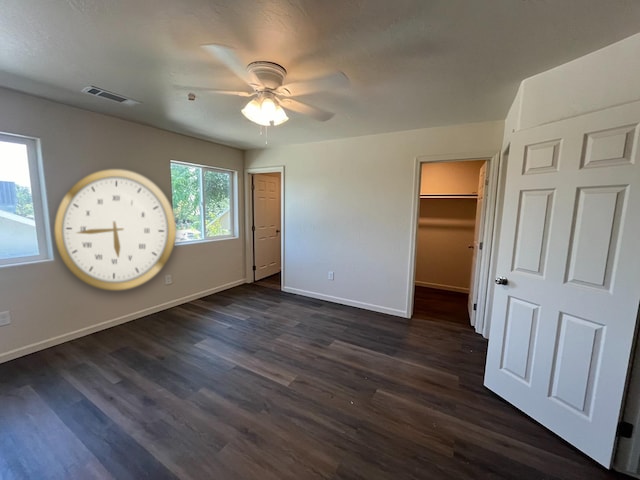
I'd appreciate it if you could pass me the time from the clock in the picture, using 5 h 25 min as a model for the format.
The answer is 5 h 44 min
